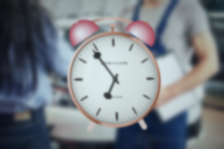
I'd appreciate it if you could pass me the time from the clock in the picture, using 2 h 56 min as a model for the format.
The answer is 6 h 54 min
